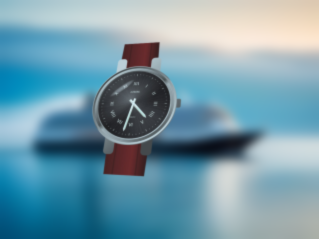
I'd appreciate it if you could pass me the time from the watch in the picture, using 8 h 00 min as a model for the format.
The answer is 4 h 32 min
